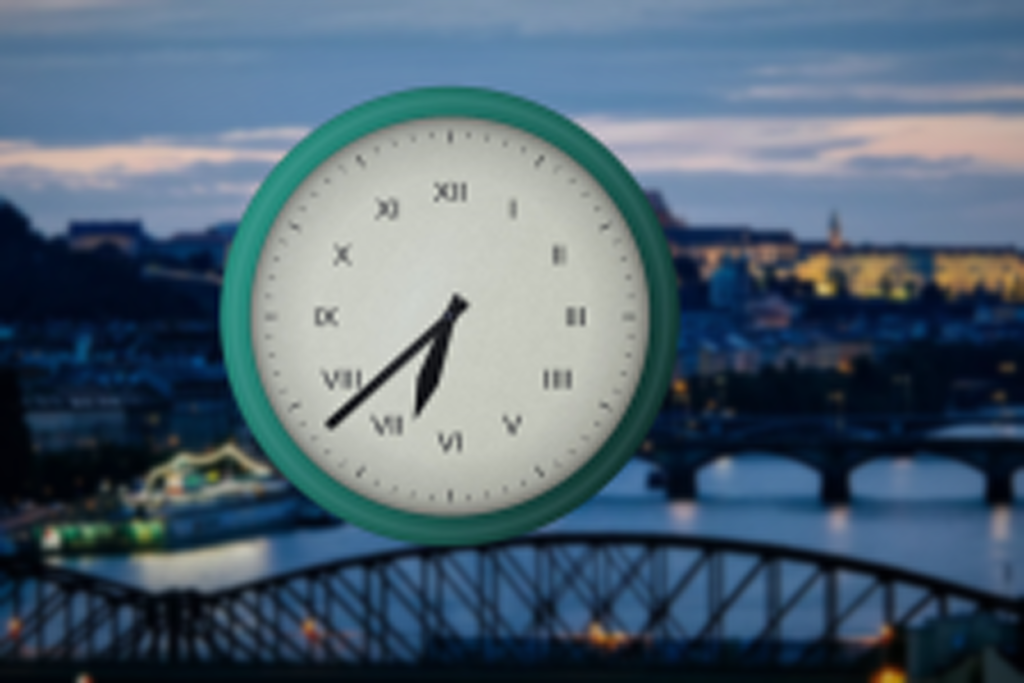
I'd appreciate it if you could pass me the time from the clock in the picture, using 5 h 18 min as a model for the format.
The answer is 6 h 38 min
